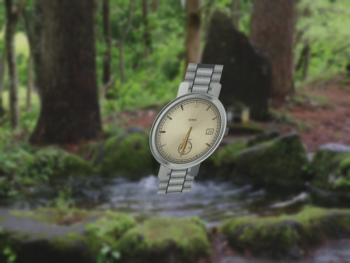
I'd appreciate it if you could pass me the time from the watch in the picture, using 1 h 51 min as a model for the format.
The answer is 6 h 31 min
